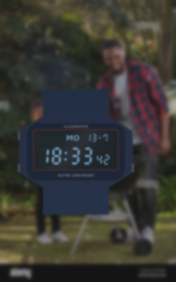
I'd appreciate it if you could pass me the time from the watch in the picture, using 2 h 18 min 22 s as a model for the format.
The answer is 18 h 33 min 42 s
